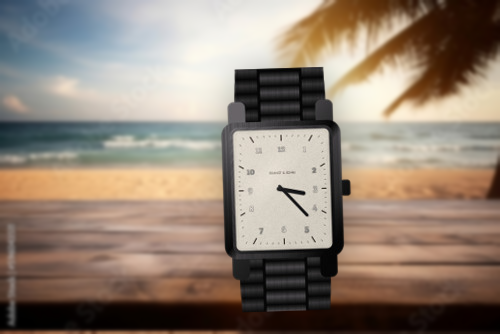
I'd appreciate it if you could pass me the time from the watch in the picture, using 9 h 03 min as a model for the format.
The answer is 3 h 23 min
